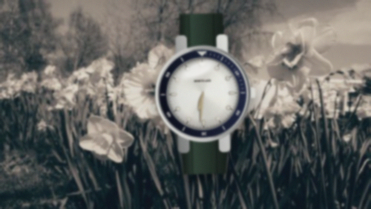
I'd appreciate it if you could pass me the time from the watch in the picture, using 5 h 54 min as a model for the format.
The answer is 6 h 31 min
